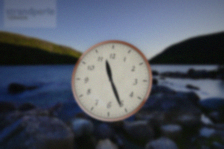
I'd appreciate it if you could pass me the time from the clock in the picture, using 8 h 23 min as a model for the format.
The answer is 11 h 26 min
